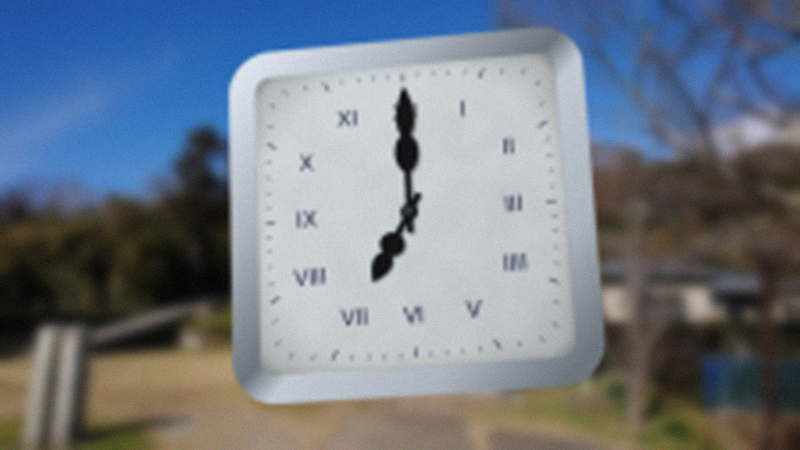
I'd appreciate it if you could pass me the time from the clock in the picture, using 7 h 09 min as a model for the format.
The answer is 7 h 00 min
